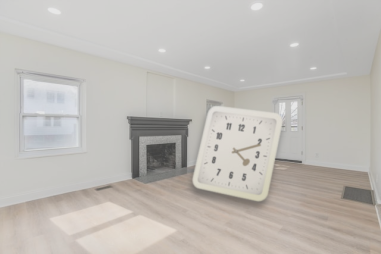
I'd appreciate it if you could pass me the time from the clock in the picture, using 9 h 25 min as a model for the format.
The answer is 4 h 11 min
